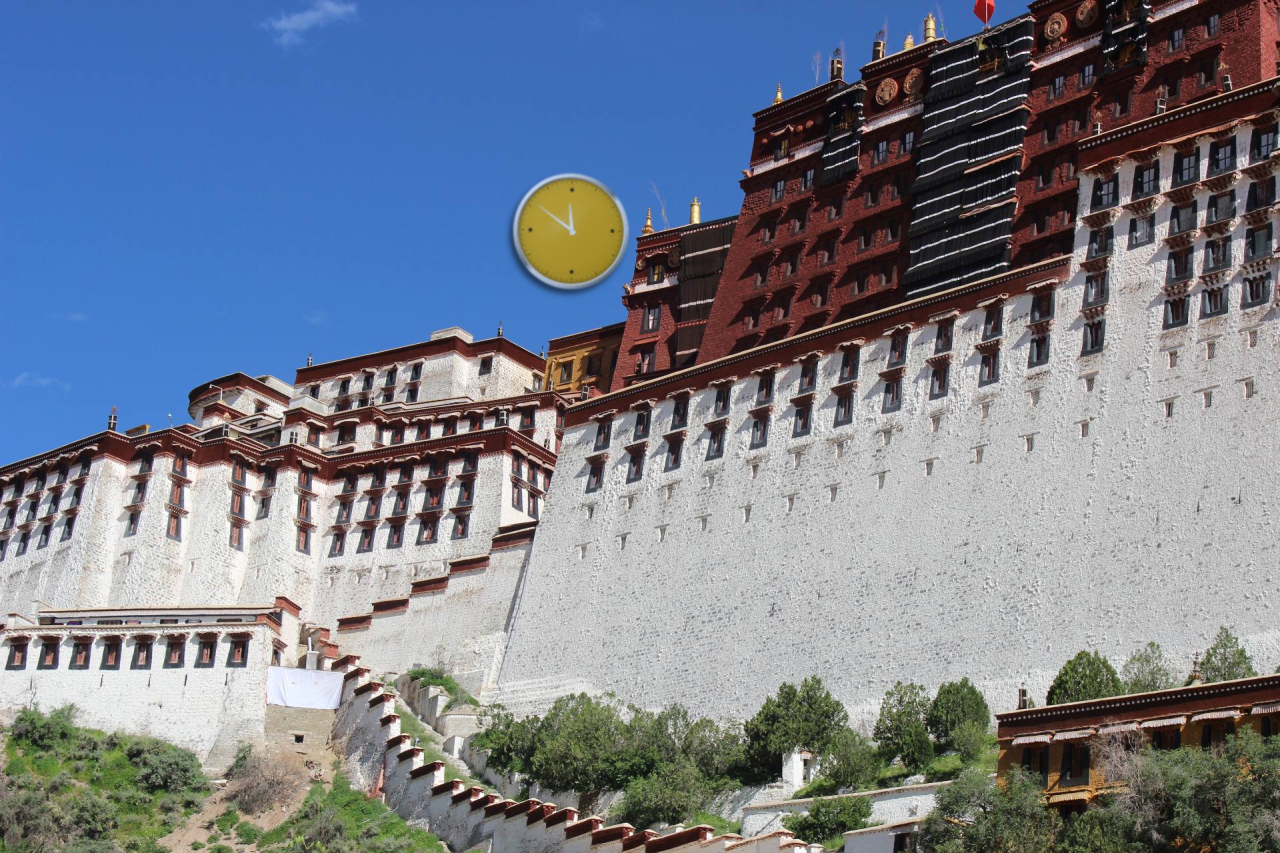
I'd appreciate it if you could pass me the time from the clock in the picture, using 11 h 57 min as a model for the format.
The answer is 11 h 51 min
